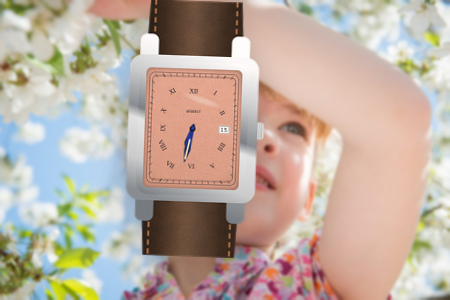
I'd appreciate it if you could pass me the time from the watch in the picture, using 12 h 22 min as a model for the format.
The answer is 6 h 32 min
